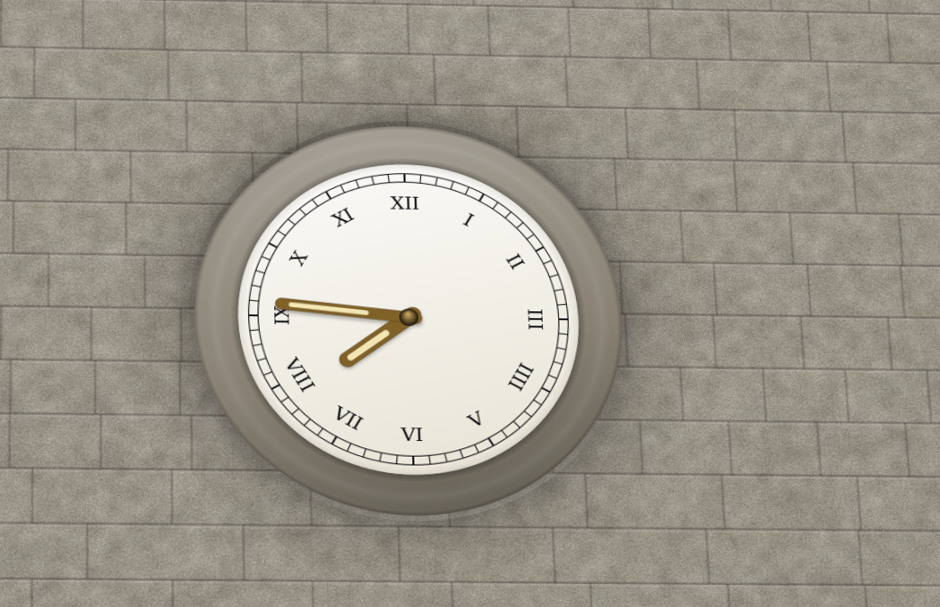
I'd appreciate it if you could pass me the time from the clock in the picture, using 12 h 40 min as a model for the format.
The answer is 7 h 46 min
